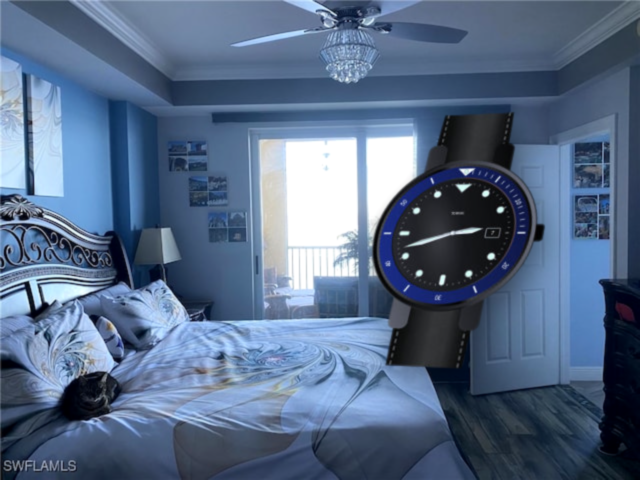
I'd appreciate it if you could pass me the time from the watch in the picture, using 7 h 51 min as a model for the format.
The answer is 2 h 42 min
